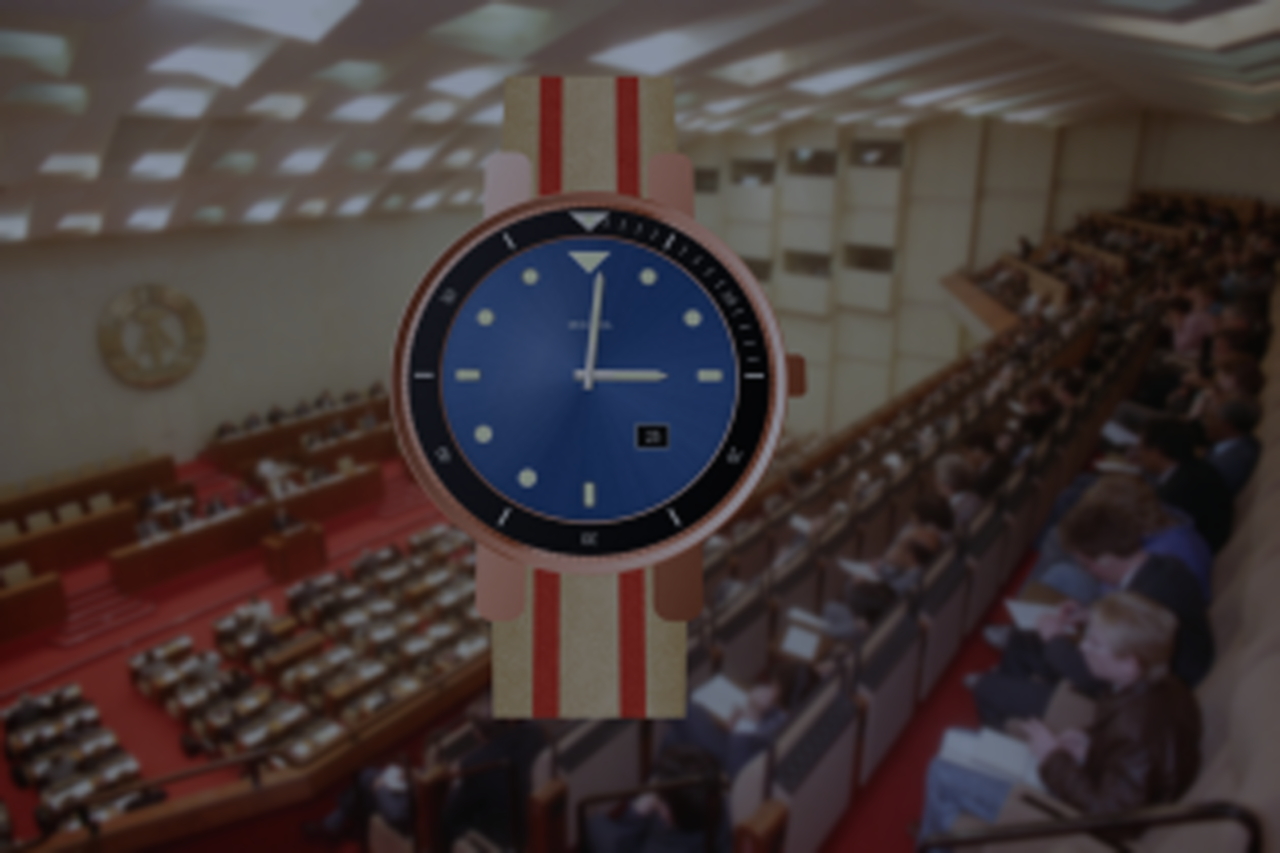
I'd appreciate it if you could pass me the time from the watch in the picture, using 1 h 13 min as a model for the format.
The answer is 3 h 01 min
